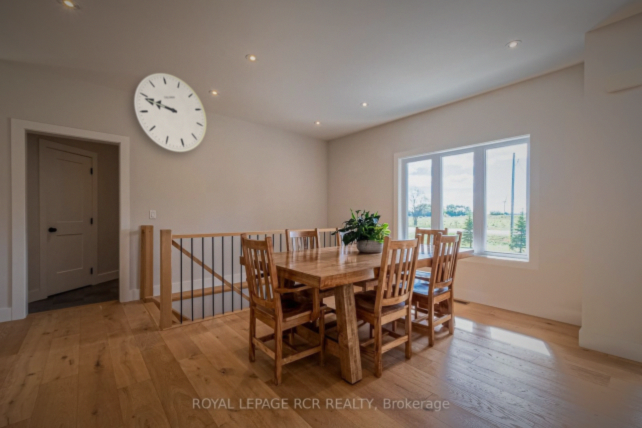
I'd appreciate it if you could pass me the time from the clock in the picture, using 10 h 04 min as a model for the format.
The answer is 9 h 49 min
